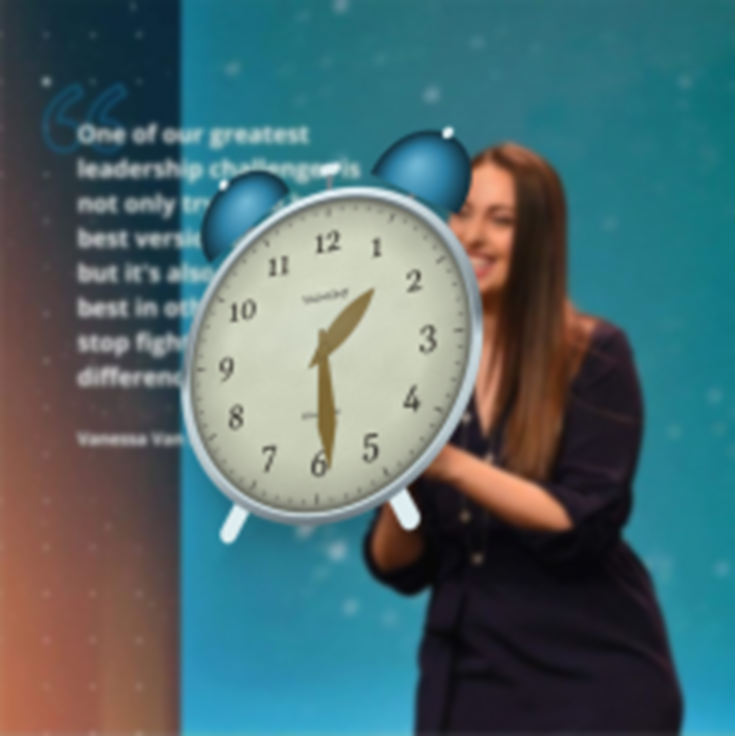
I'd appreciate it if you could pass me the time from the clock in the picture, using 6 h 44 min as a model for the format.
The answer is 1 h 29 min
